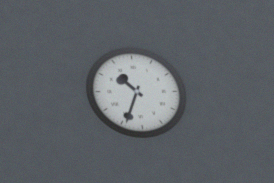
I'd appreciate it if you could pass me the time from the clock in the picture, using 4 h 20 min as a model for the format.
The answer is 10 h 34 min
